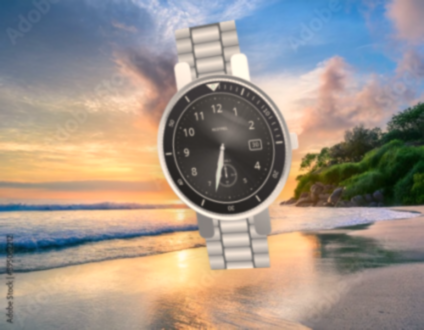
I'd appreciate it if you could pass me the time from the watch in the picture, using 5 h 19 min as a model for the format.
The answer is 6 h 33 min
